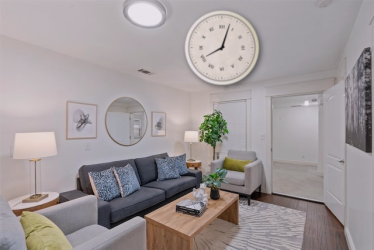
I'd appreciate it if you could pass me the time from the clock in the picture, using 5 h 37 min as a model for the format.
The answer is 8 h 03 min
